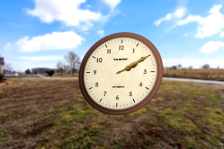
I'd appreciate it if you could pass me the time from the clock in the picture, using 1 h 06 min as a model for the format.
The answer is 2 h 10 min
